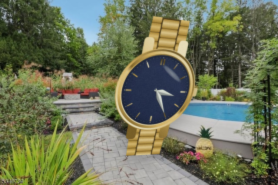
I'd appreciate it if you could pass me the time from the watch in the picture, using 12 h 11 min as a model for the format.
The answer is 3 h 25 min
